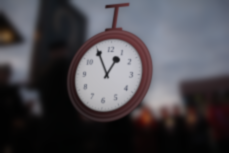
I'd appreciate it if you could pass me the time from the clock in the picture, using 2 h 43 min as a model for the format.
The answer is 12 h 55 min
